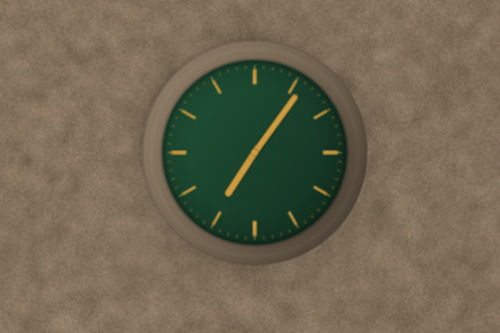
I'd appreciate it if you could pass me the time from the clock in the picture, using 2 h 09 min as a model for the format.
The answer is 7 h 06 min
